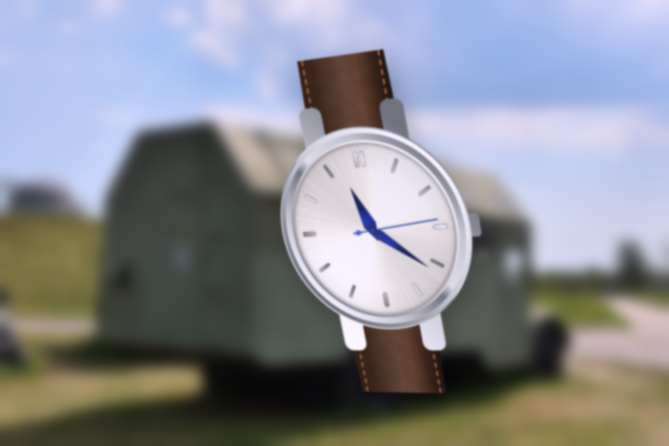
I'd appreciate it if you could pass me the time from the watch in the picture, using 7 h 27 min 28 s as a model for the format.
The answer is 11 h 21 min 14 s
